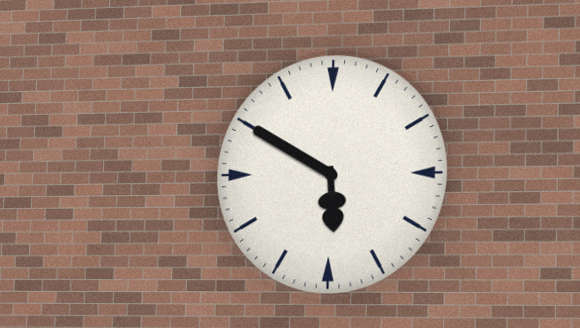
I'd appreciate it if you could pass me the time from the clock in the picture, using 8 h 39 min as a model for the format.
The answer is 5 h 50 min
